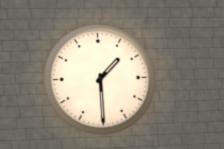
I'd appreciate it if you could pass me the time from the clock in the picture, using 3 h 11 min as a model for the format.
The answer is 1 h 30 min
